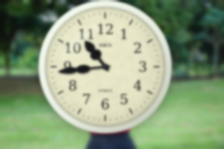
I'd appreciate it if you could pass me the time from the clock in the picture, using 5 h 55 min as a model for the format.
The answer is 10 h 44 min
